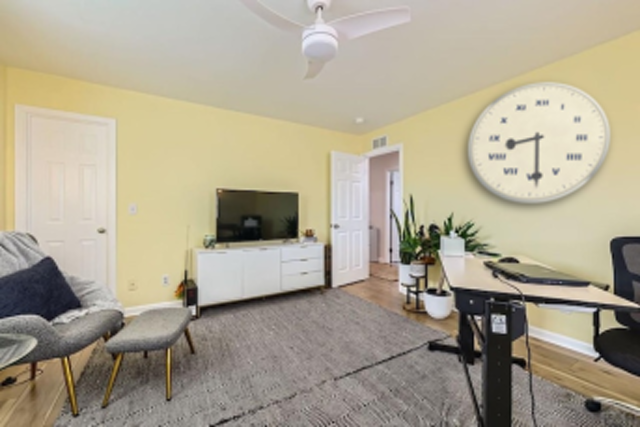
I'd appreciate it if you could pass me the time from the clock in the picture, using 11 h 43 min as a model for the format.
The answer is 8 h 29 min
